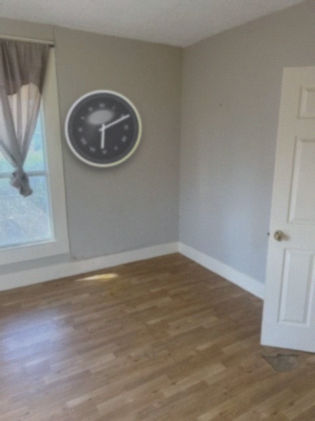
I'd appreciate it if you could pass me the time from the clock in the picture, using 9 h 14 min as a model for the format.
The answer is 6 h 11 min
